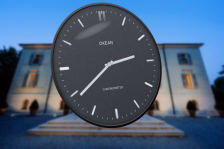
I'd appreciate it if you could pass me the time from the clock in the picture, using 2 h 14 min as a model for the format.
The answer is 2 h 39 min
